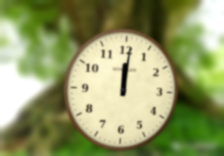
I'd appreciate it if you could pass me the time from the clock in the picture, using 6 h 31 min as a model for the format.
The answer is 12 h 01 min
